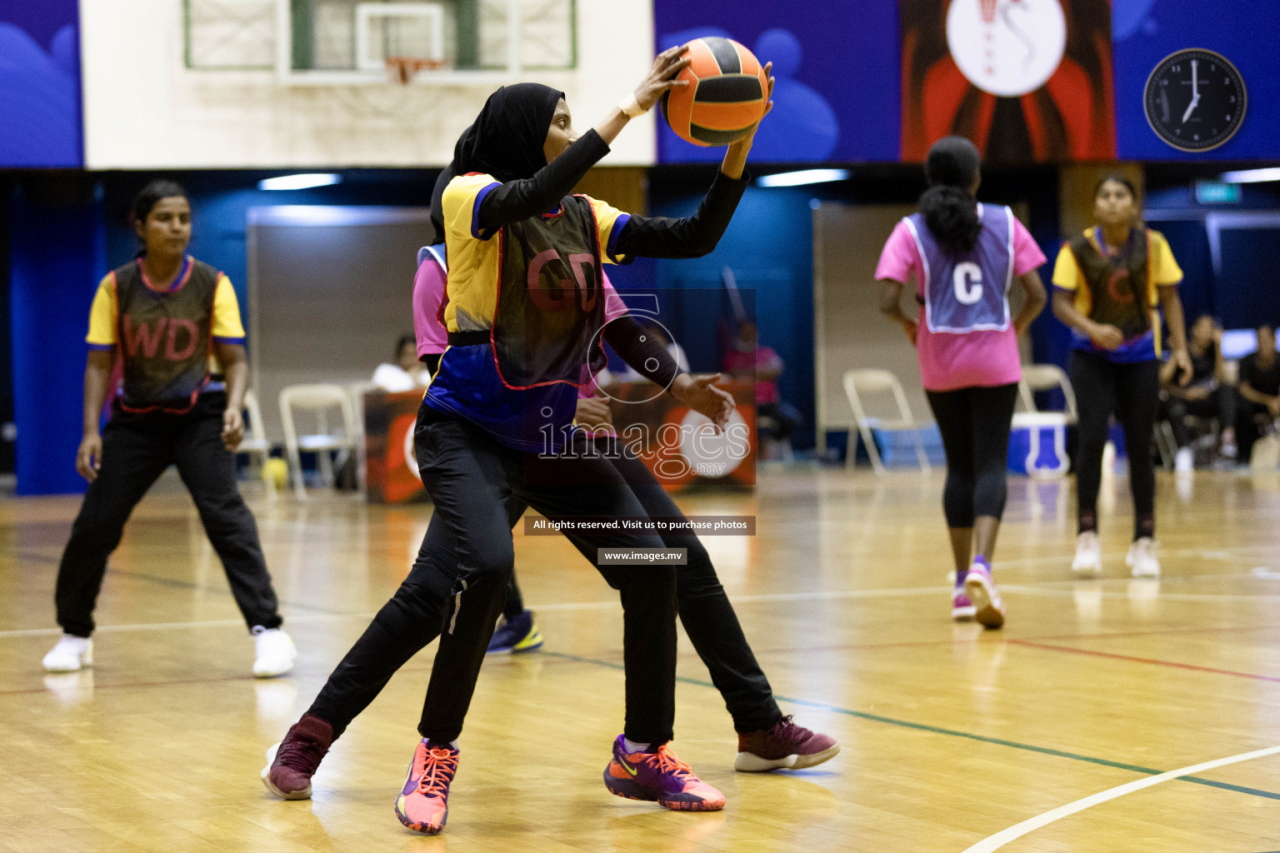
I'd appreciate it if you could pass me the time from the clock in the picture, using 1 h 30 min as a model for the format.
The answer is 7 h 00 min
